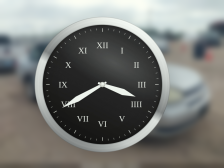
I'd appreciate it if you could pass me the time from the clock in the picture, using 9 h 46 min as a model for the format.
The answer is 3 h 40 min
